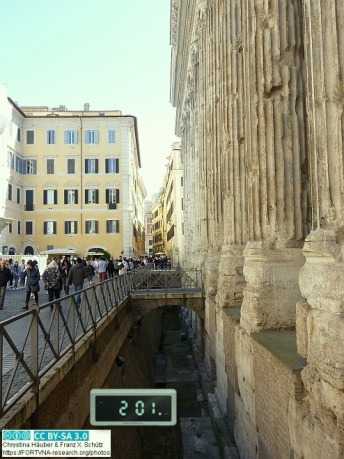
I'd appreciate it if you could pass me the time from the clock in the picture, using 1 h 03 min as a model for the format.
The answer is 2 h 01 min
